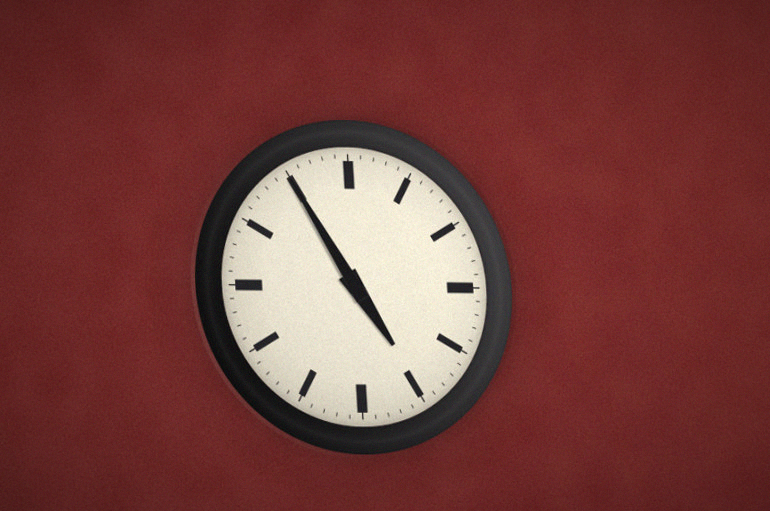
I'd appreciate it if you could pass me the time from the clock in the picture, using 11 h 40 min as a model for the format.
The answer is 4 h 55 min
